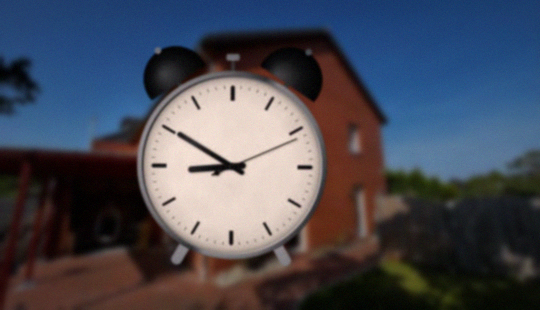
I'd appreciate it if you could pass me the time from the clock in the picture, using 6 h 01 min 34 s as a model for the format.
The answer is 8 h 50 min 11 s
